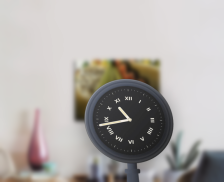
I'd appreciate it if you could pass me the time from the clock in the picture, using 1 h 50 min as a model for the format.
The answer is 10 h 43 min
